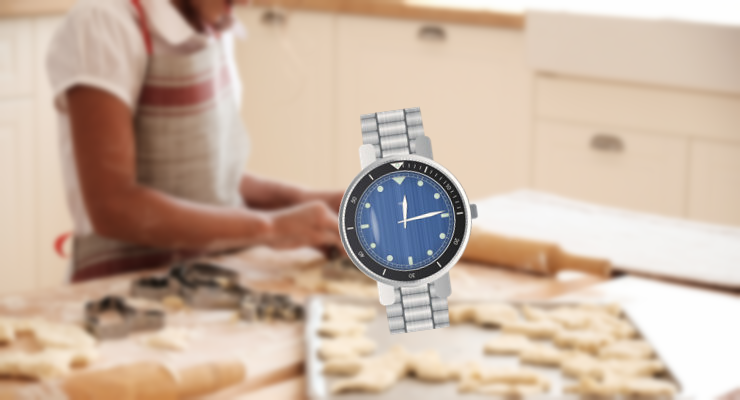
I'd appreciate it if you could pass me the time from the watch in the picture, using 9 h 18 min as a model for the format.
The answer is 12 h 14 min
